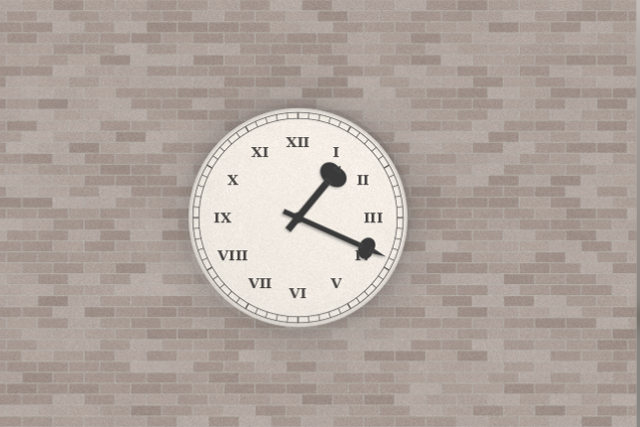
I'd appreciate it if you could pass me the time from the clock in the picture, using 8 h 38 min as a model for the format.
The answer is 1 h 19 min
